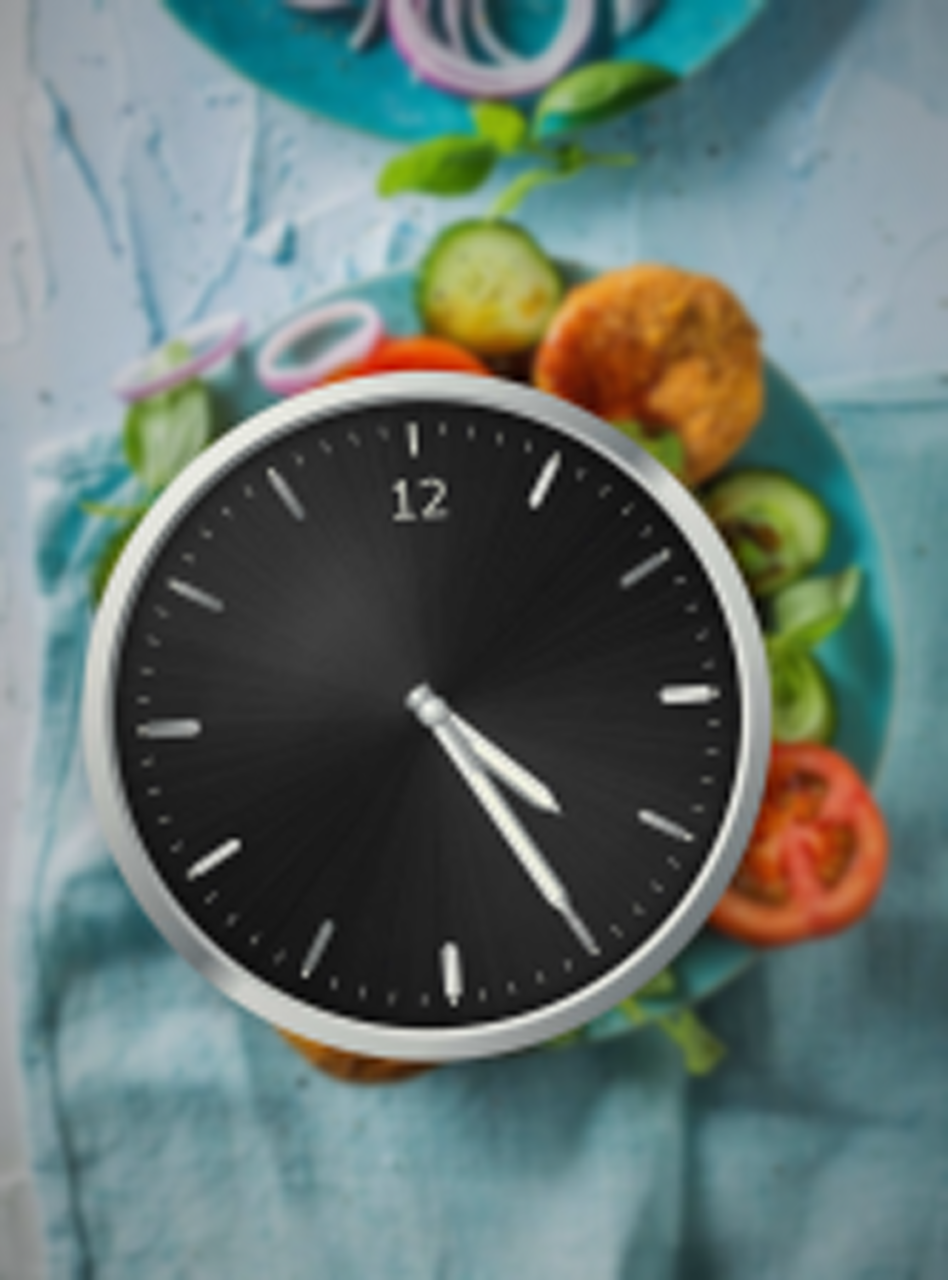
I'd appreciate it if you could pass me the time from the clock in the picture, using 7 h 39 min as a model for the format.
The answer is 4 h 25 min
